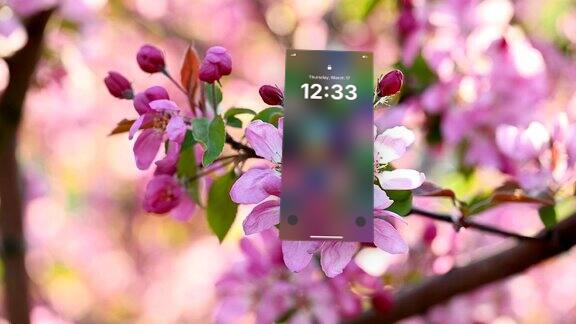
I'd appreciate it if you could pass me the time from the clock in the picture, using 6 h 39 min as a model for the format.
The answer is 12 h 33 min
